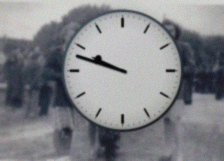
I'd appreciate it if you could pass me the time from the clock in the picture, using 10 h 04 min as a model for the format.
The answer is 9 h 48 min
